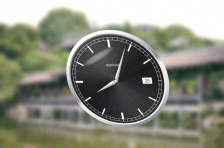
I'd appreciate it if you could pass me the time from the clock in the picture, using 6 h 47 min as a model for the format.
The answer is 8 h 04 min
